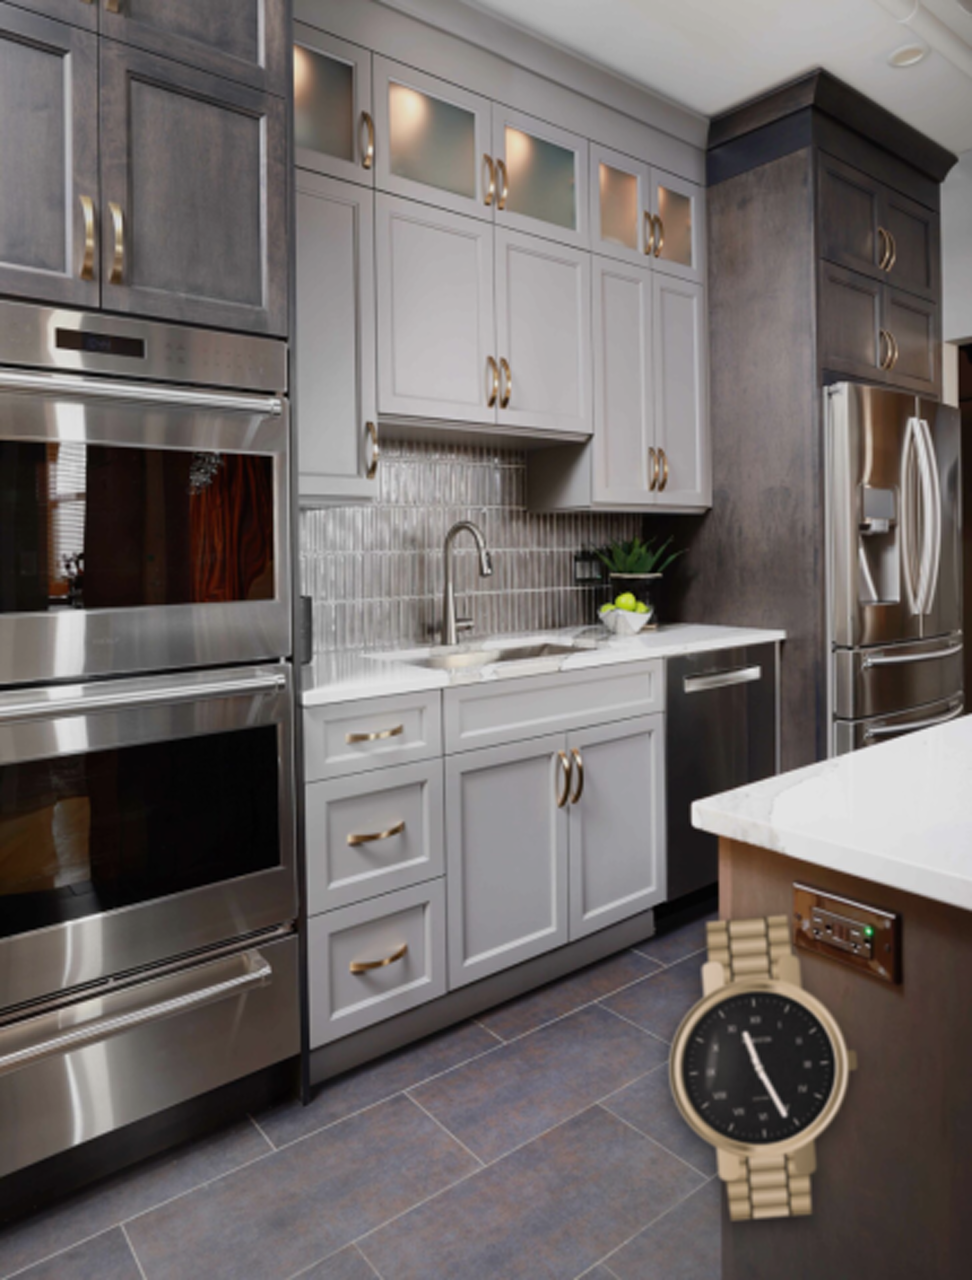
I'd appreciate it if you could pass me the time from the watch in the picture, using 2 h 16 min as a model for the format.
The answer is 11 h 26 min
